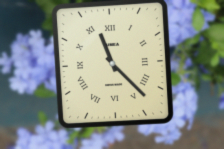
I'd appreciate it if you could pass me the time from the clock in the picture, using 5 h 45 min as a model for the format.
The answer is 11 h 23 min
